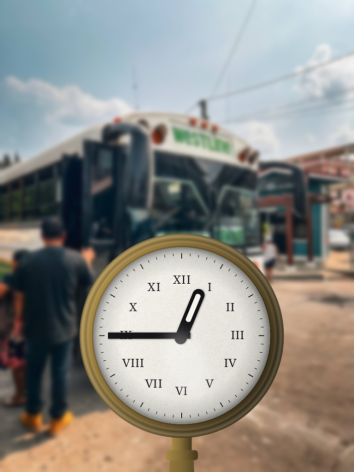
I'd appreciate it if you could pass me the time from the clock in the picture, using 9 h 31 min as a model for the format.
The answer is 12 h 45 min
